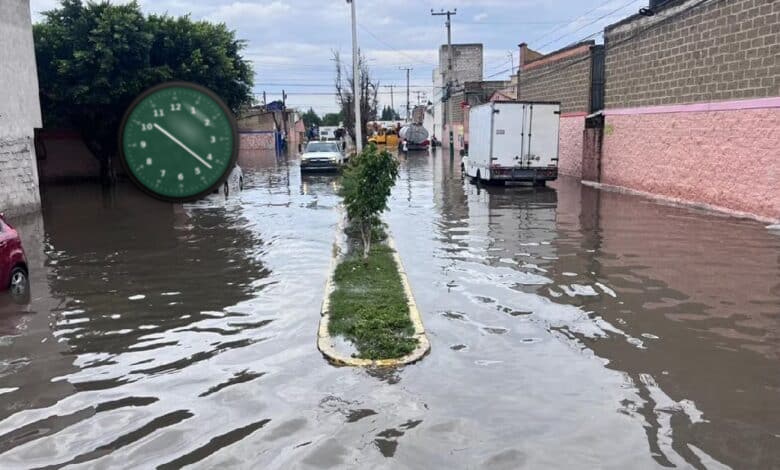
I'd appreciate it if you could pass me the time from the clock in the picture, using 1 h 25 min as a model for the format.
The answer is 10 h 22 min
